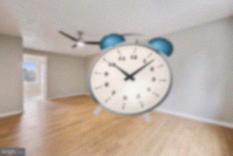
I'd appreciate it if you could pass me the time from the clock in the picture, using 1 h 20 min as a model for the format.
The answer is 10 h 07 min
